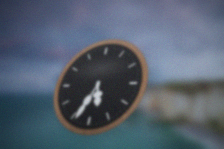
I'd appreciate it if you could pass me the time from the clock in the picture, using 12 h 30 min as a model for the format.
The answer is 5 h 34 min
